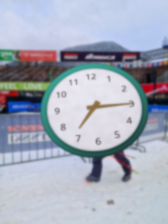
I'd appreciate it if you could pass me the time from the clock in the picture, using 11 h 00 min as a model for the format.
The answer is 7 h 15 min
